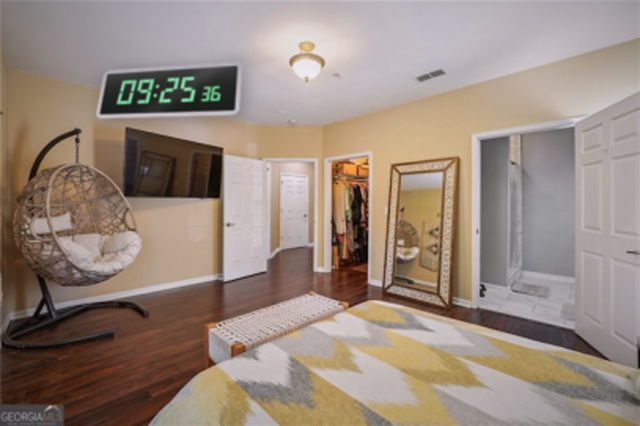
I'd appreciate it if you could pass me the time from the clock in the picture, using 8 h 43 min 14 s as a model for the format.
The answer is 9 h 25 min 36 s
